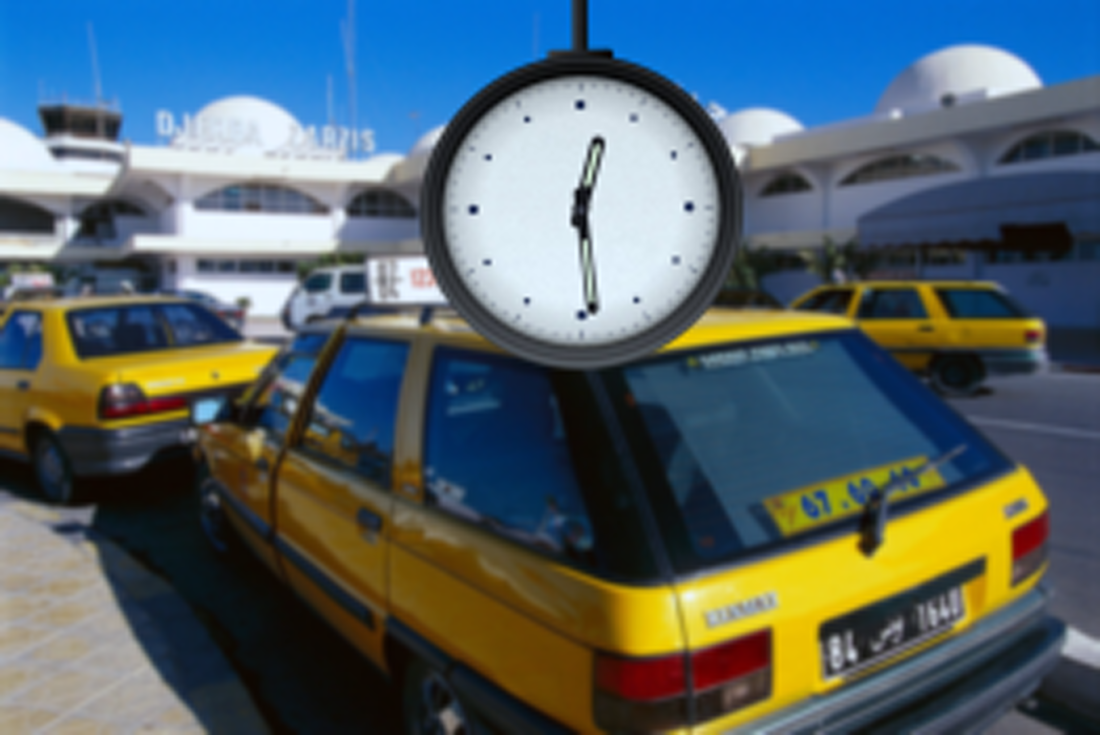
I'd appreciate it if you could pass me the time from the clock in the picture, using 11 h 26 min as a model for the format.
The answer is 12 h 29 min
